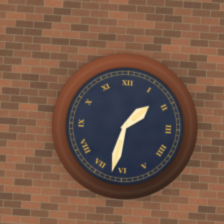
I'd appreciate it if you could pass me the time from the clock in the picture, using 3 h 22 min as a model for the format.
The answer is 1 h 32 min
